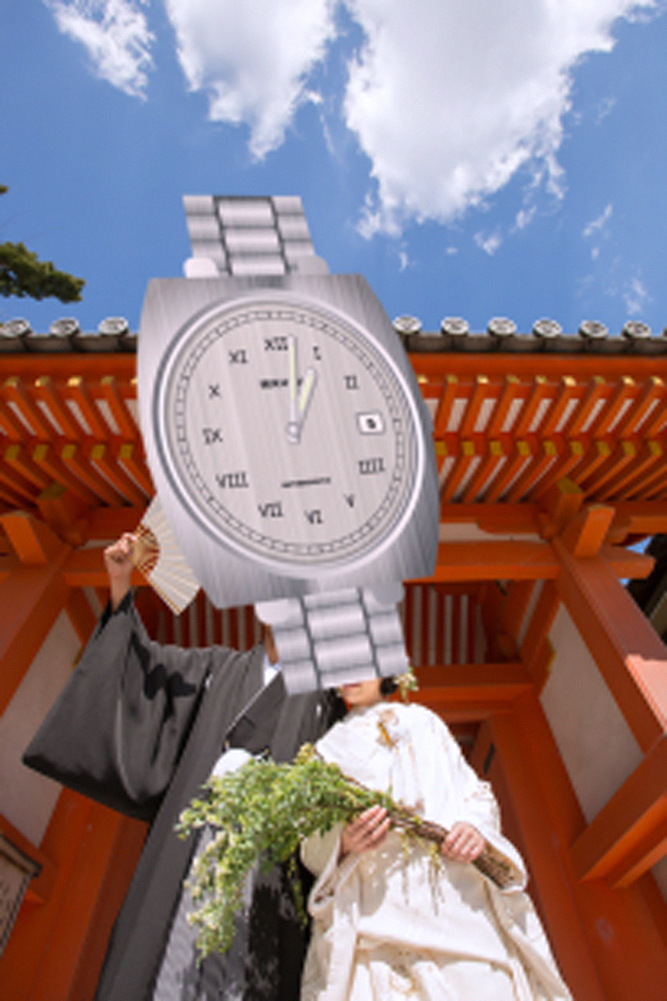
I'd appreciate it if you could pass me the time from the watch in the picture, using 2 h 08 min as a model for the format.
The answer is 1 h 02 min
